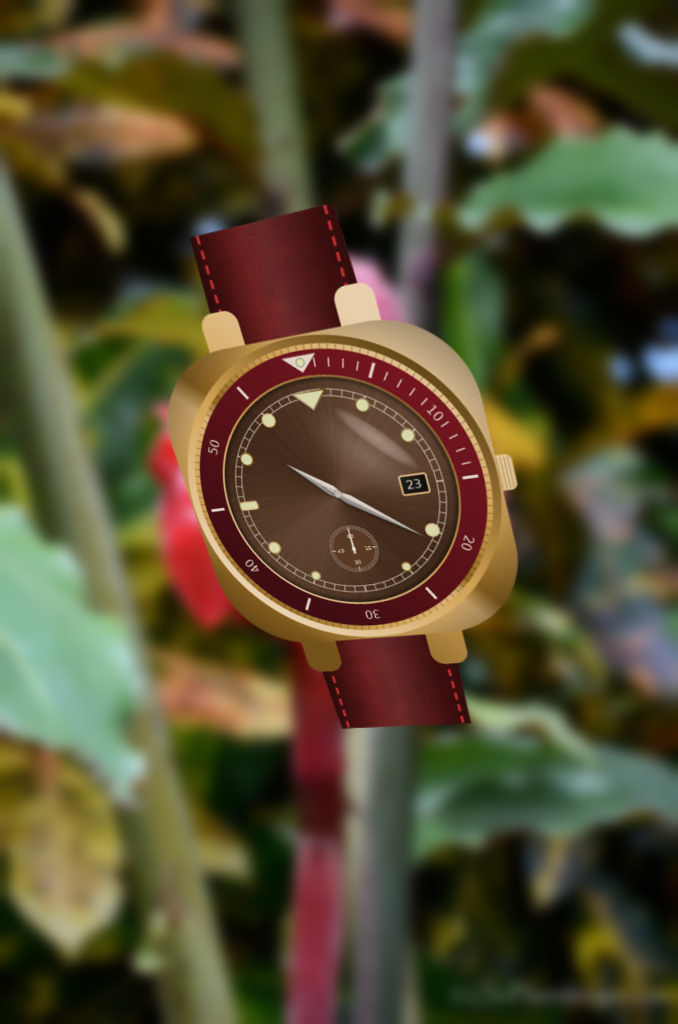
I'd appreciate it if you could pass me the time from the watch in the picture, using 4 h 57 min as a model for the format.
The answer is 10 h 21 min
